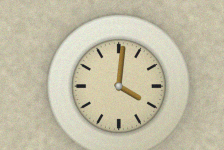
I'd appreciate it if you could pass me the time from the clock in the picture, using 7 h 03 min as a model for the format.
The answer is 4 h 01 min
